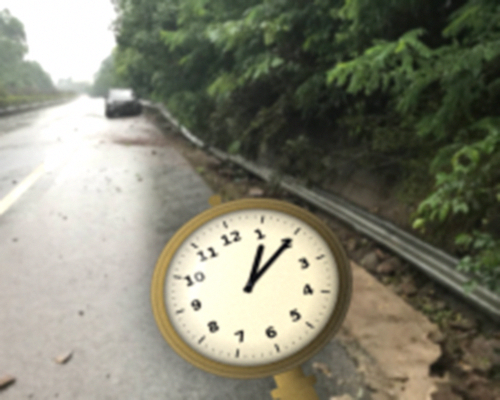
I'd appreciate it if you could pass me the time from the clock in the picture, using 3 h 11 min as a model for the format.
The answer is 1 h 10 min
